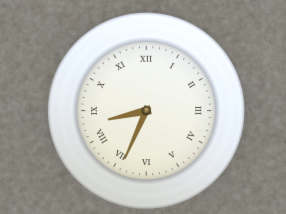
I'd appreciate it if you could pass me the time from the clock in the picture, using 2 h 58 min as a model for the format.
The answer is 8 h 34 min
